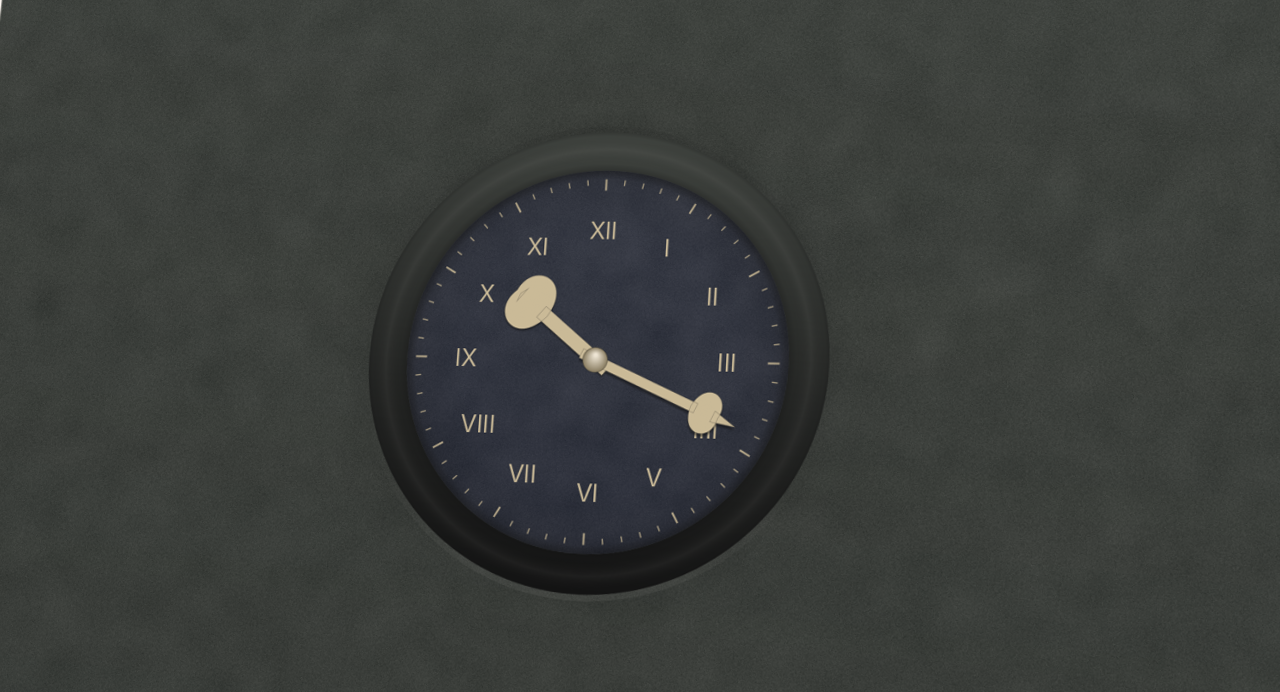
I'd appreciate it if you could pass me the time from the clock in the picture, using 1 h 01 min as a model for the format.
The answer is 10 h 19 min
